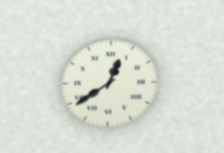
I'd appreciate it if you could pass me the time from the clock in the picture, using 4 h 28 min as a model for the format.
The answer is 12 h 39 min
